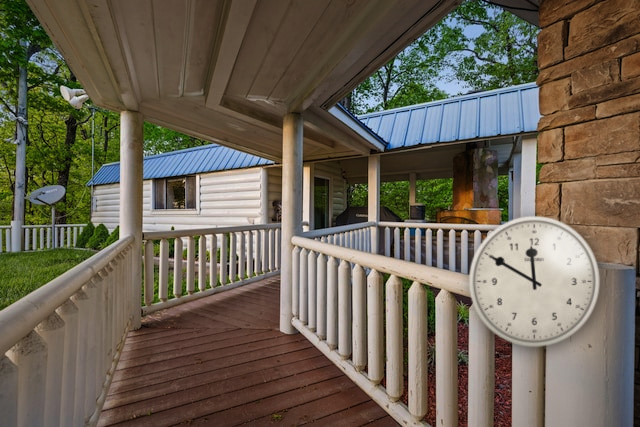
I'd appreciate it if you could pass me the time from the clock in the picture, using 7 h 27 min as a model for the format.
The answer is 11 h 50 min
